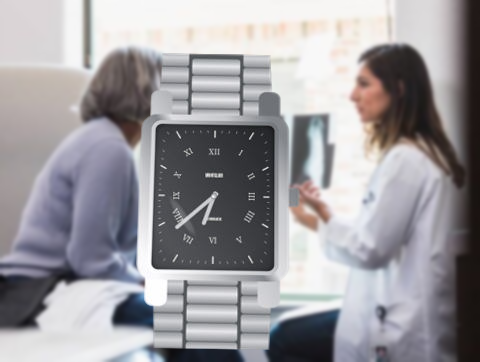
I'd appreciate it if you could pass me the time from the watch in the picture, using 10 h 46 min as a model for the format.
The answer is 6 h 38 min
